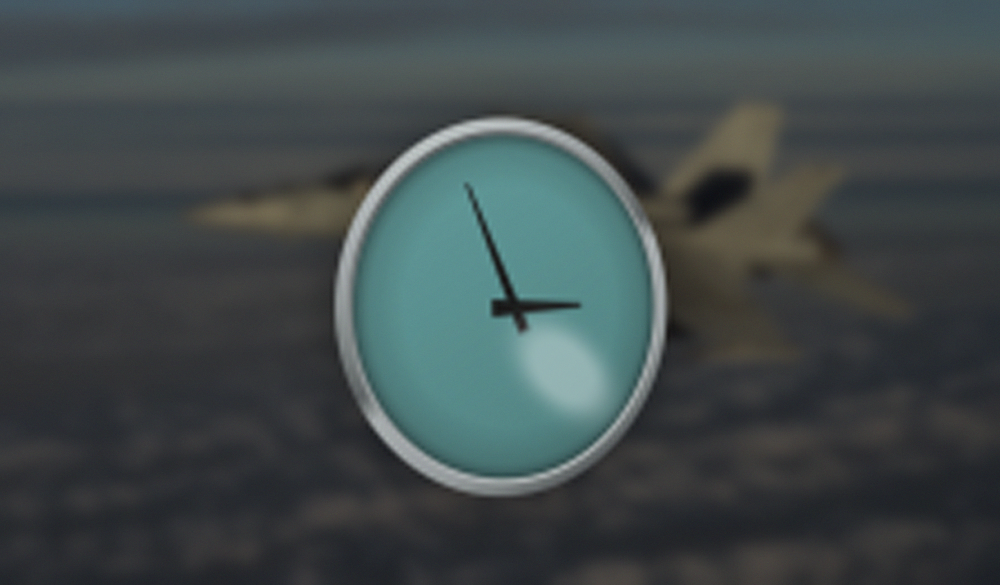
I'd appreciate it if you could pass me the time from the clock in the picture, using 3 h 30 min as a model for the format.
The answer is 2 h 56 min
